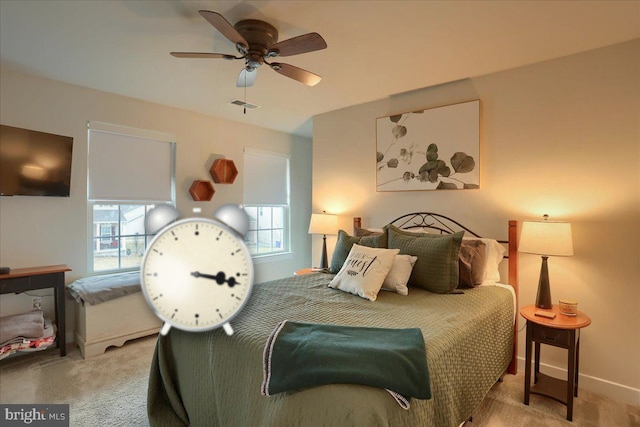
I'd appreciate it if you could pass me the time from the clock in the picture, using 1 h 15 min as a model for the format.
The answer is 3 h 17 min
